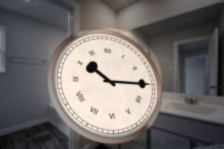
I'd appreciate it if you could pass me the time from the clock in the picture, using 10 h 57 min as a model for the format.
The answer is 10 h 15 min
